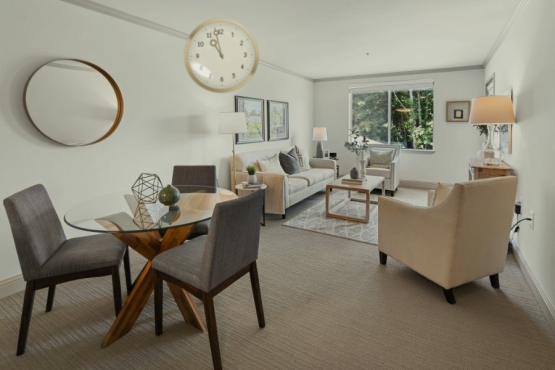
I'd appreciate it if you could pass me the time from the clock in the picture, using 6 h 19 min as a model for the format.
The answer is 10 h 58 min
